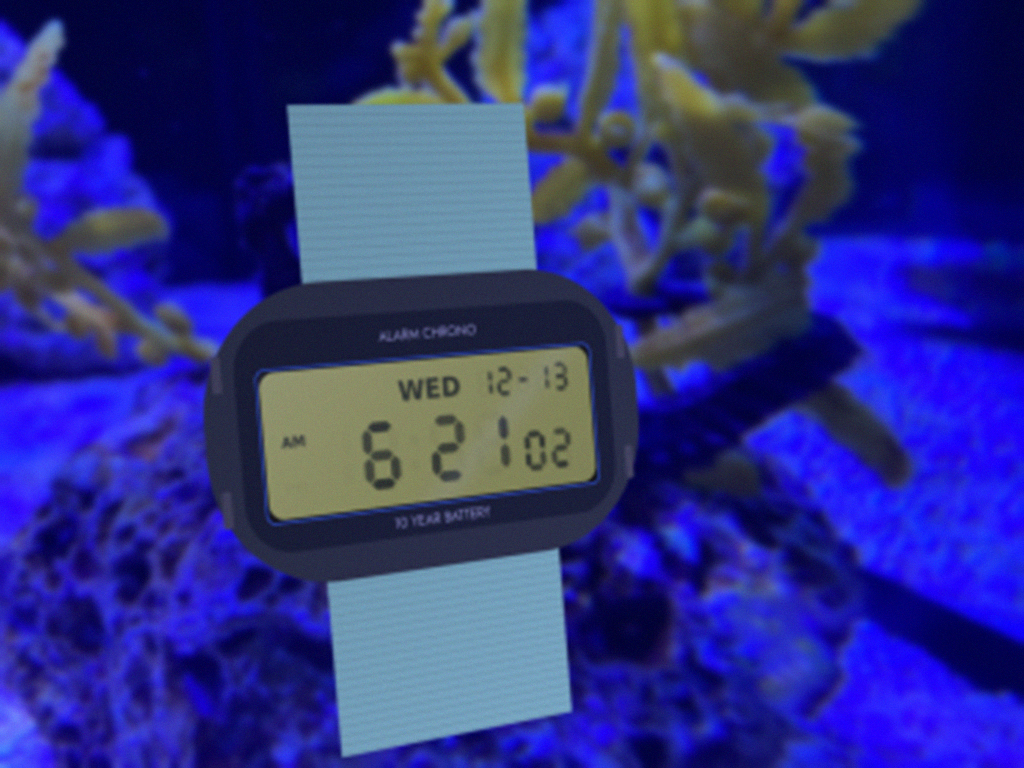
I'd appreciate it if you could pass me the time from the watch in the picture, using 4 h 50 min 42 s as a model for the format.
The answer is 6 h 21 min 02 s
